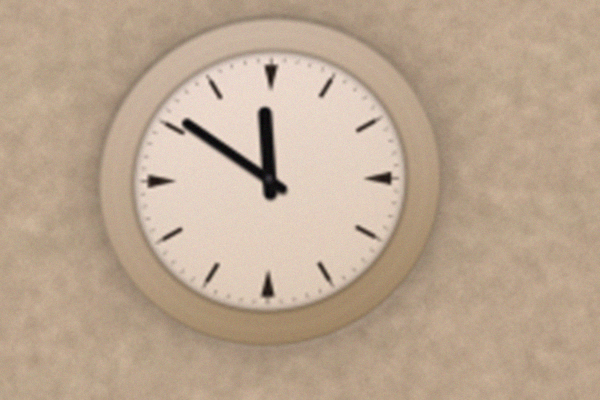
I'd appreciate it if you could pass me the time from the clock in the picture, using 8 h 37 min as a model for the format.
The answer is 11 h 51 min
